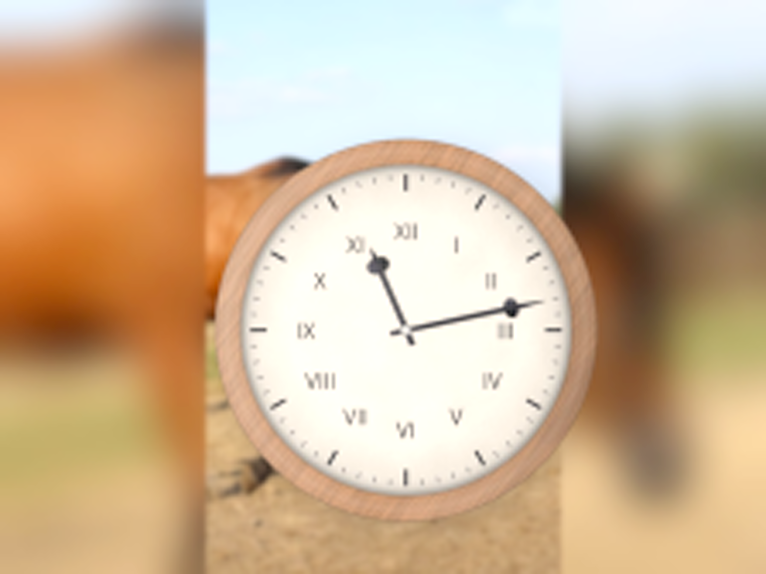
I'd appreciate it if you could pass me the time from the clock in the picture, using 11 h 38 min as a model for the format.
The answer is 11 h 13 min
